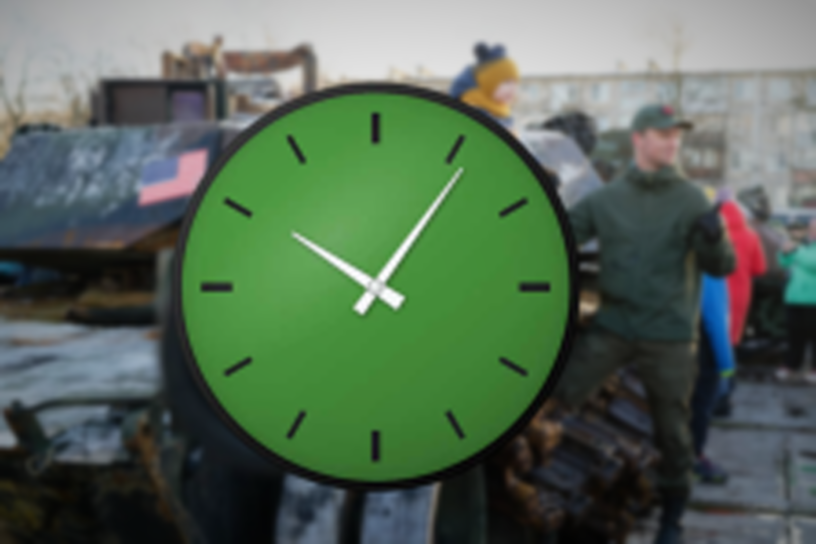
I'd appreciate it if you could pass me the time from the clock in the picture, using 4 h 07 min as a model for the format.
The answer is 10 h 06 min
